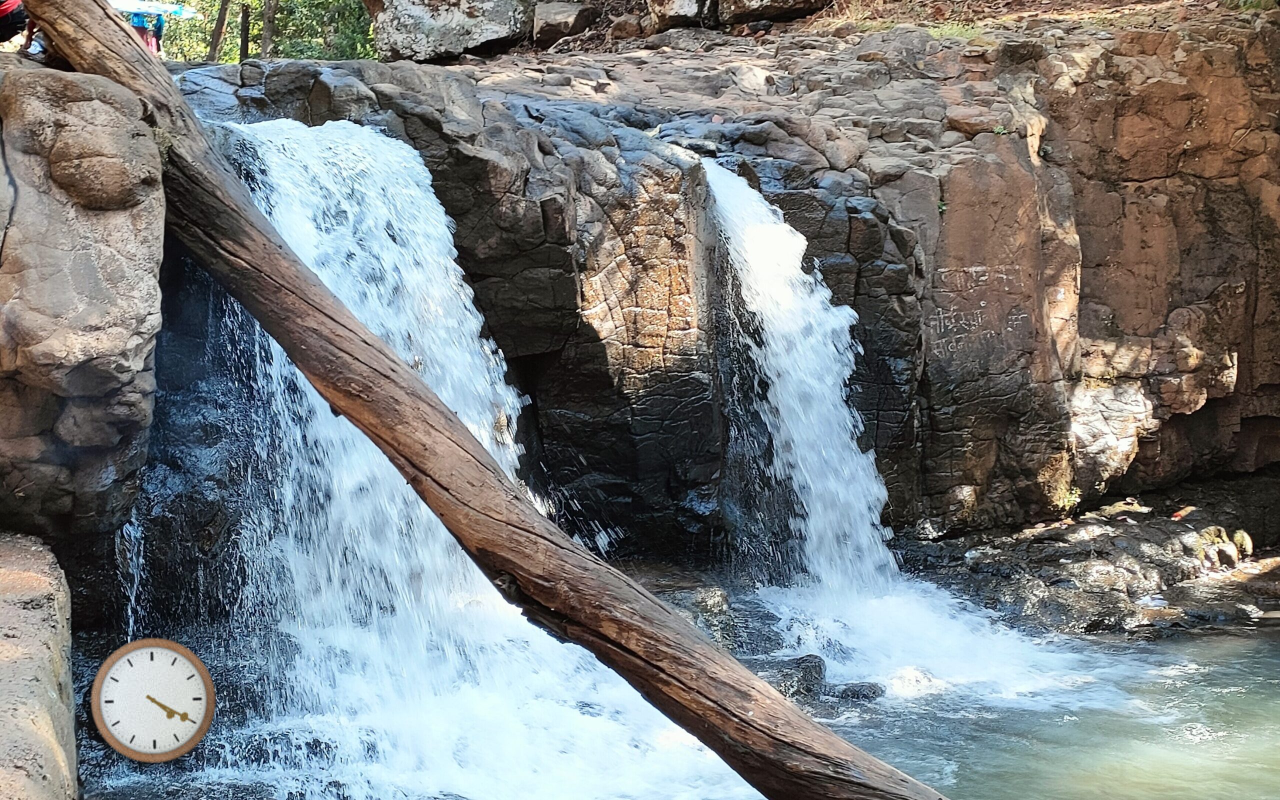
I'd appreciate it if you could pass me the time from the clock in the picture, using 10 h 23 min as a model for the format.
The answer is 4 h 20 min
